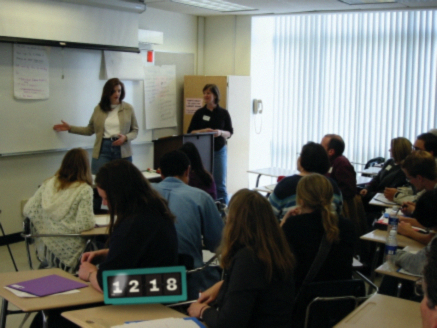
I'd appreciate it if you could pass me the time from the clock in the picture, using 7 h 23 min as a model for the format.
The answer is 12 h 18 min
